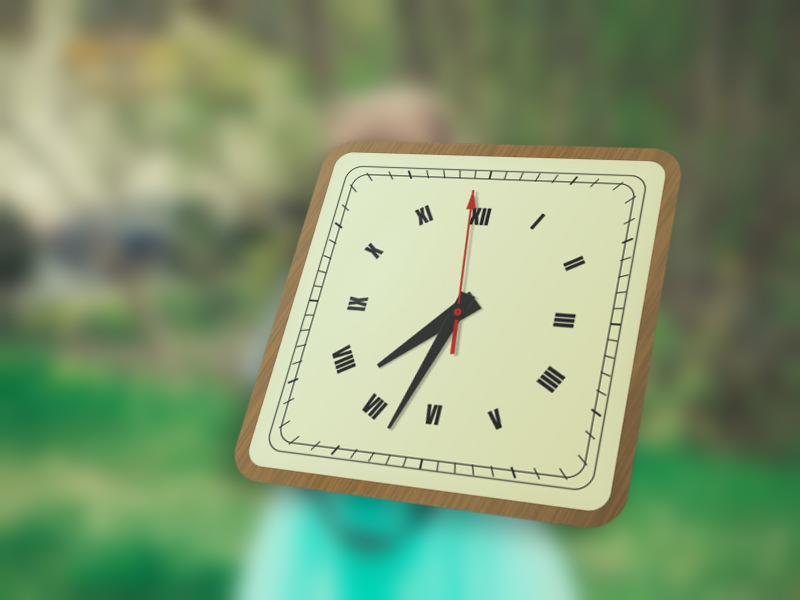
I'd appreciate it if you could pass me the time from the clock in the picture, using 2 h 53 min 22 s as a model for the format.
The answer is 7 h 32 min 59 s
